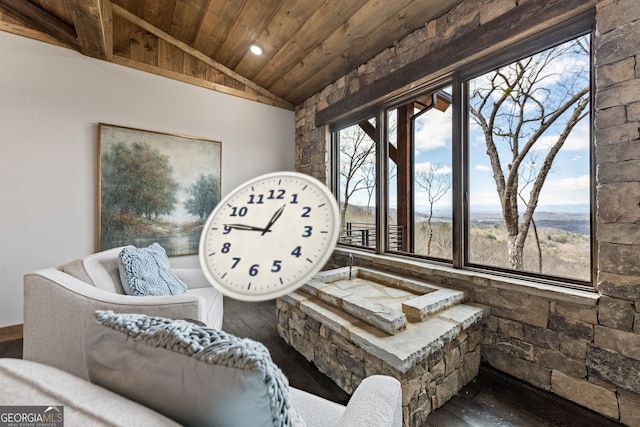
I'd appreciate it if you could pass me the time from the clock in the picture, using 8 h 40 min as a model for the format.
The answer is 12 h 46 min
